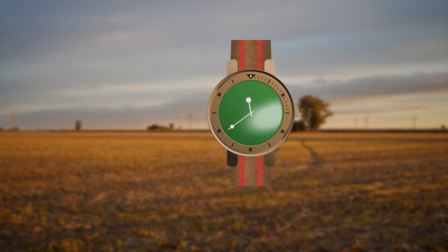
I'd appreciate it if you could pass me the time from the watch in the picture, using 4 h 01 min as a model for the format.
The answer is 11 h 39 min
